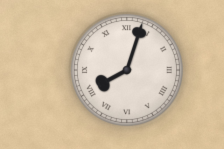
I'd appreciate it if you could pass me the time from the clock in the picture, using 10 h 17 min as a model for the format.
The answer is 8 h 03 min
